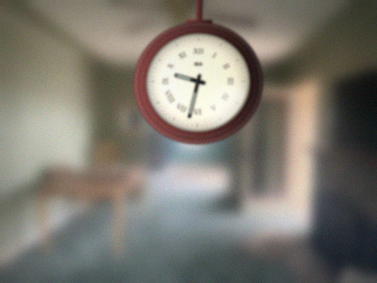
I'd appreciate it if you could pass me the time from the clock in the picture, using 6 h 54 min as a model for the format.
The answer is 9 h 32 min
